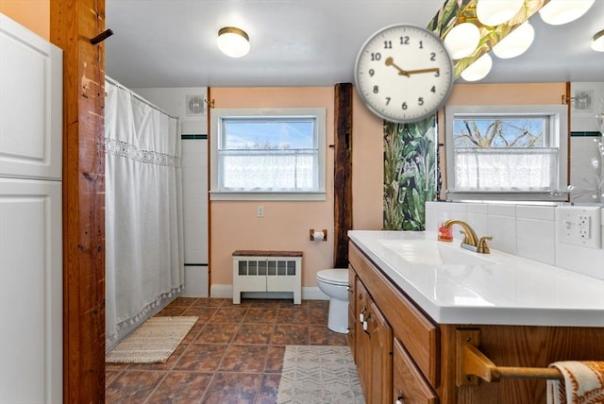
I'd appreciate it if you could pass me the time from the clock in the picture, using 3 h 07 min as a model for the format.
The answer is 10 h 14 min
